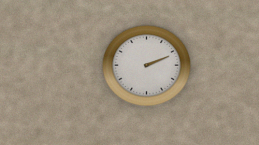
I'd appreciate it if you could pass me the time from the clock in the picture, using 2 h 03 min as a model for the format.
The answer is 2 h 11 min
